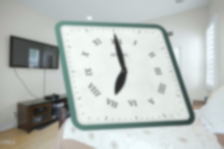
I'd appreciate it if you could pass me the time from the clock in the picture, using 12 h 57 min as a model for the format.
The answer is 7 h 00 min
